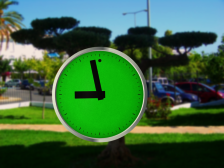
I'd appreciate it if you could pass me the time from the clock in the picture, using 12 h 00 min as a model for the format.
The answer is 8 h 58 min
